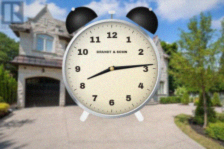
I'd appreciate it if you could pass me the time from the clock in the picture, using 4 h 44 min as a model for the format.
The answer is 8 h 14 min
